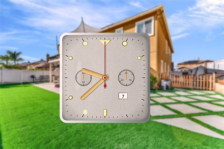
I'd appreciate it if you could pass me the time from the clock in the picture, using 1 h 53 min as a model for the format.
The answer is 9 h 38 min
